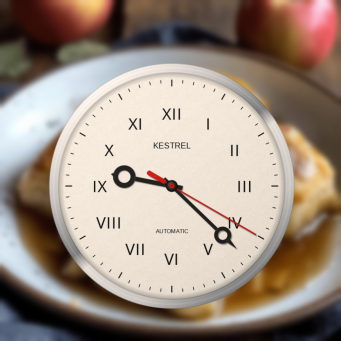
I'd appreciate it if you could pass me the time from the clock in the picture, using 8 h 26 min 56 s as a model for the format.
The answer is 9 h 22 min 20 s
